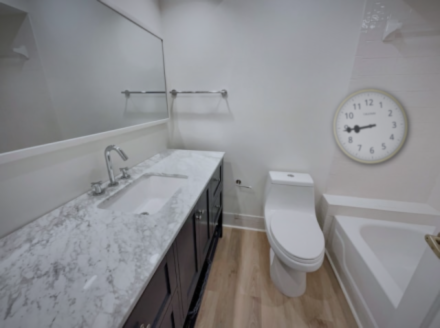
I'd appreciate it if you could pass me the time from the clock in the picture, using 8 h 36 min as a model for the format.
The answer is 8 h 44 min
